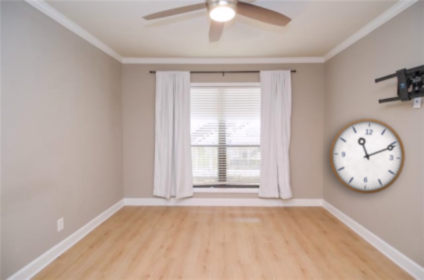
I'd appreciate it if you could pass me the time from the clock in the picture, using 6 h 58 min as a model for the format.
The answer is 11 h 11 min
